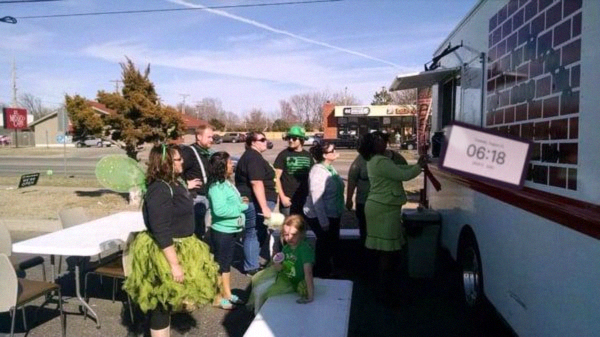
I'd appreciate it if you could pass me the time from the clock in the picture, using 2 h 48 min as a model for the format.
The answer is 6 h 18 min
